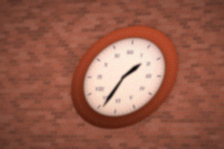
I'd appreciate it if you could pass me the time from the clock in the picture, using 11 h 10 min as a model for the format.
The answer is 1 h 34 min
